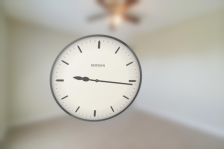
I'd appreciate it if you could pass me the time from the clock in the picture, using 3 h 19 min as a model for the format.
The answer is 9 h 16 min
